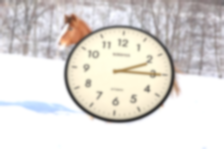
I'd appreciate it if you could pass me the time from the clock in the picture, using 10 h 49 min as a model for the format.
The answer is 2 h 15 min
